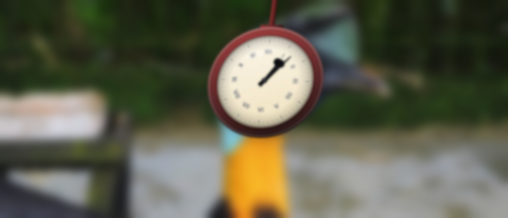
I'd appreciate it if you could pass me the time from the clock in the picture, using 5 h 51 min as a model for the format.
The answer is 1 h 07 min
